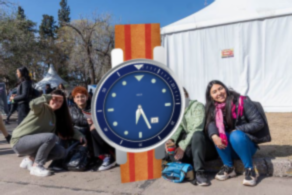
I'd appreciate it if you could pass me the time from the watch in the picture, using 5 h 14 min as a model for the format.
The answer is 6 h 26 min
